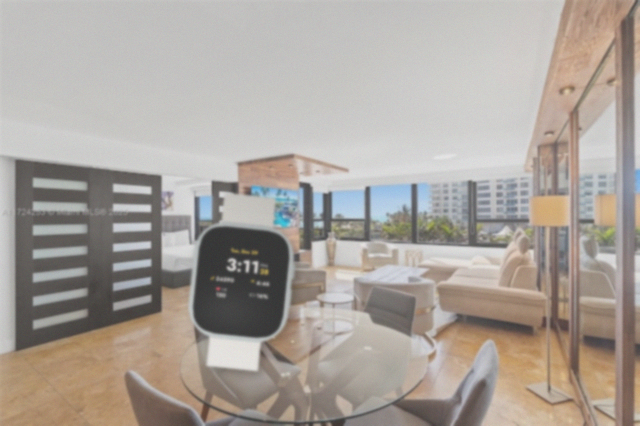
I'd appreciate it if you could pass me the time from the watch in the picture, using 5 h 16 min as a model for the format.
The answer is 3 h 11 min
